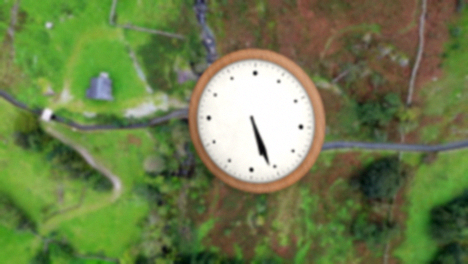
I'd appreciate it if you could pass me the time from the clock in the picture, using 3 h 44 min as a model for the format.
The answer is 5 h 26 min
